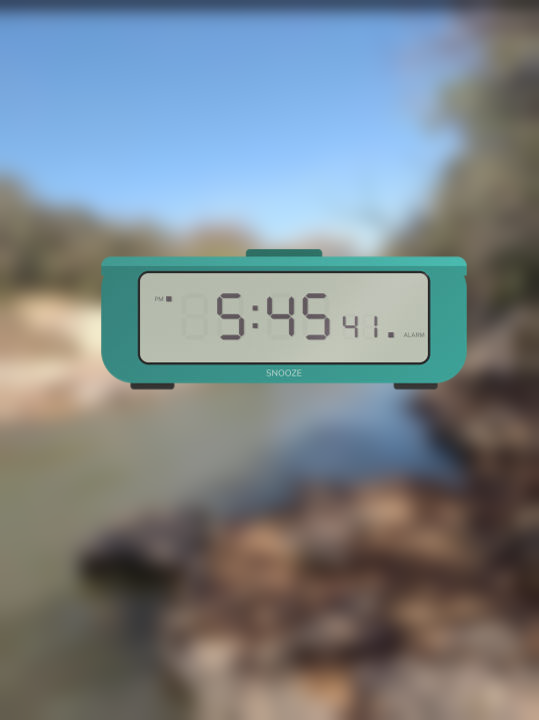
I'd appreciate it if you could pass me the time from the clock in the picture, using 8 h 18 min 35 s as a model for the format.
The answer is 5 h 45 min 41 s
